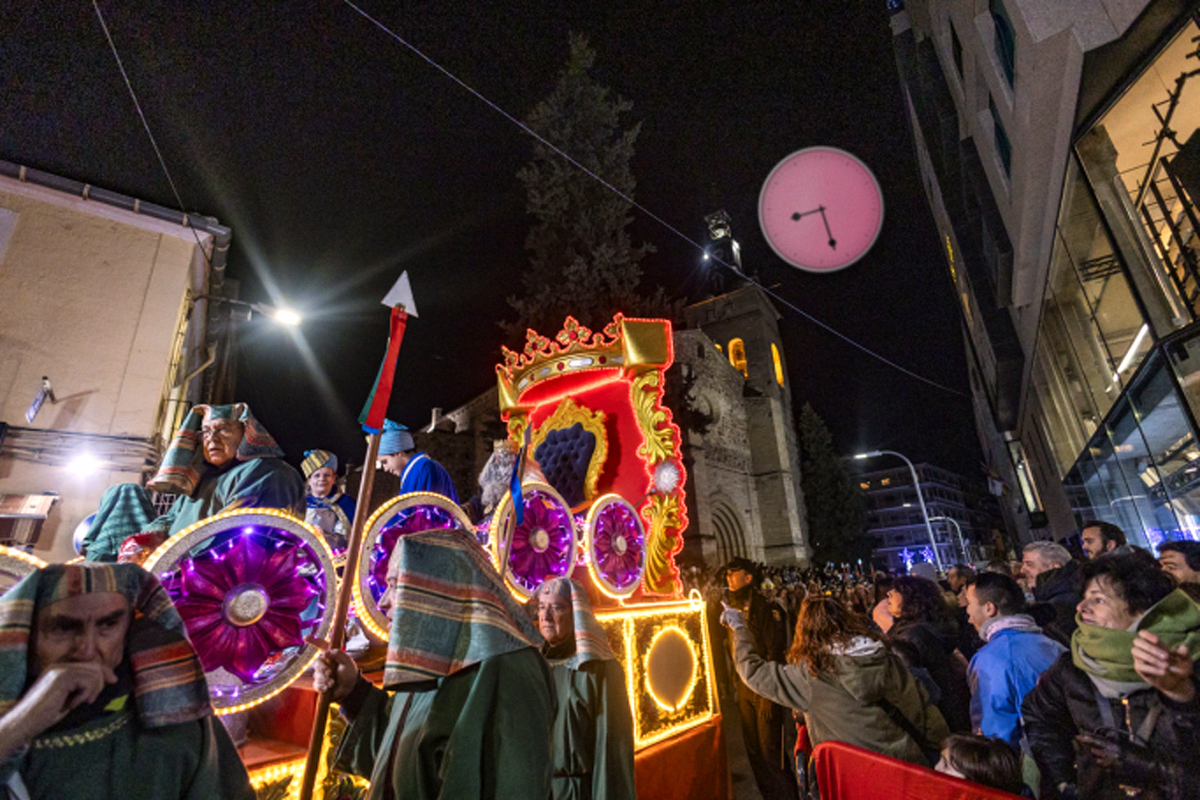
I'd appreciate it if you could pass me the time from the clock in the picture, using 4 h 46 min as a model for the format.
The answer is 8 h 27 min
